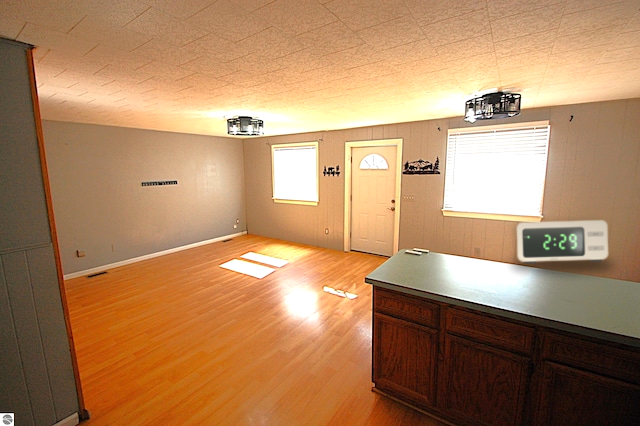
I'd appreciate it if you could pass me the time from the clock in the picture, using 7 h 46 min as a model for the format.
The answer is 2 h 29 min
